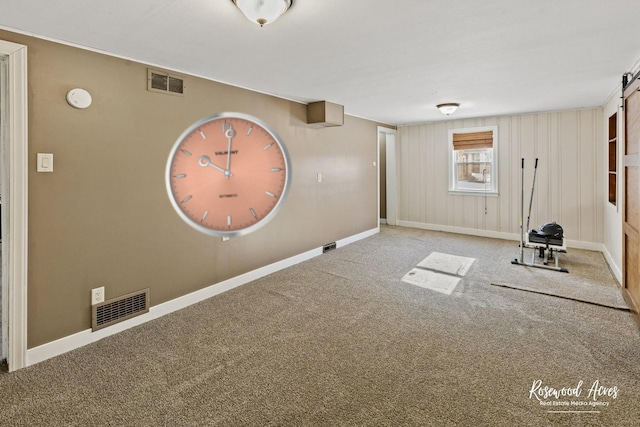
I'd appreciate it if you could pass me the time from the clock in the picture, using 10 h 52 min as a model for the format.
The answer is 10 h 01 min
